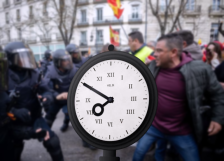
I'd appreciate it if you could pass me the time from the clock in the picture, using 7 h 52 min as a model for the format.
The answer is 7 h 50 min
